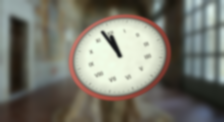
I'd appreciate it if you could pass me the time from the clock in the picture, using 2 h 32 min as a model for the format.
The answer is 11 h 58 min
